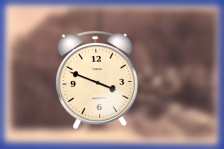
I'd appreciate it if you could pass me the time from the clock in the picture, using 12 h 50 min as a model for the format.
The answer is 3 h 49 min
